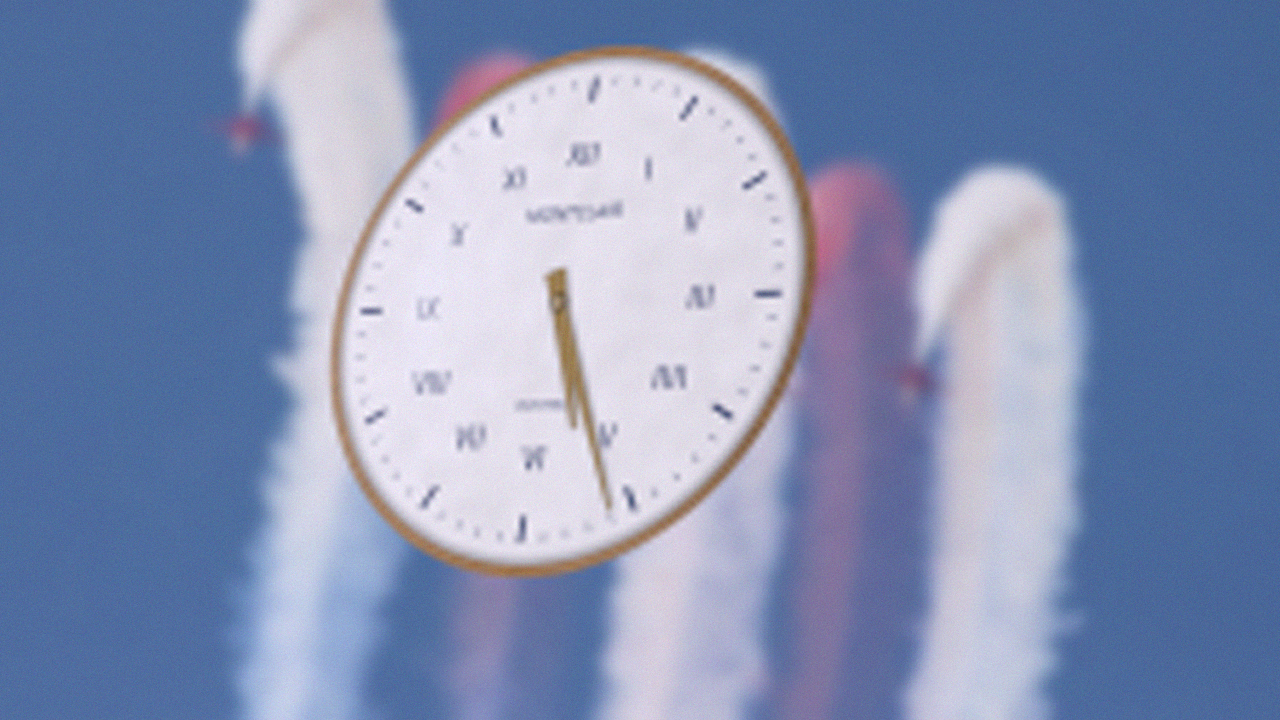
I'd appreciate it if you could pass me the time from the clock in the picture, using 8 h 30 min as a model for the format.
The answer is 5 h 26 min
